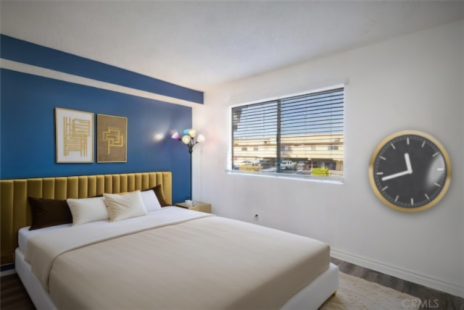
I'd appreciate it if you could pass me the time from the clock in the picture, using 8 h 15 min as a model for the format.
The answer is 11 h 43 min
